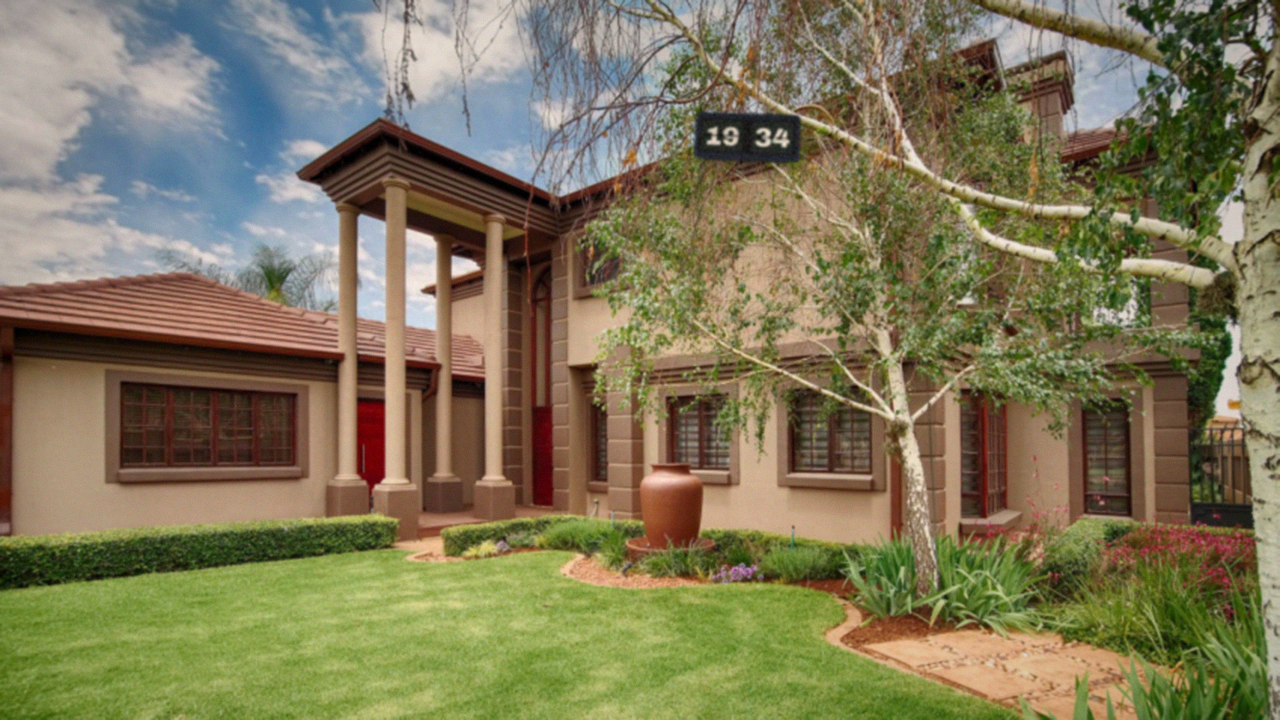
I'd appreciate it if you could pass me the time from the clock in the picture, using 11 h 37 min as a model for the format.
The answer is 19 h 34 min
